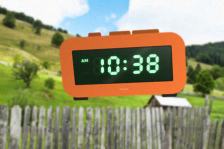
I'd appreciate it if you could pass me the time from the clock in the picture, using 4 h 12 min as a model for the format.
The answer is 10 h 38 min
